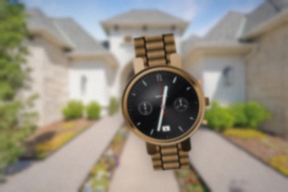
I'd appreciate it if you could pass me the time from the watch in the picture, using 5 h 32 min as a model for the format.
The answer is 12 h 33 min
